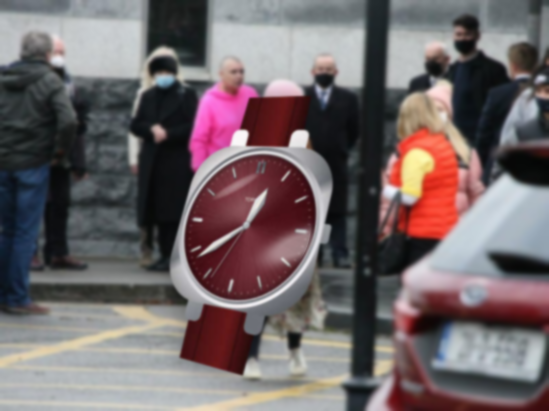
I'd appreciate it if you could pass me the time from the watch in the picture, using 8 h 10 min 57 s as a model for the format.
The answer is 12 h 38 min 34 s
